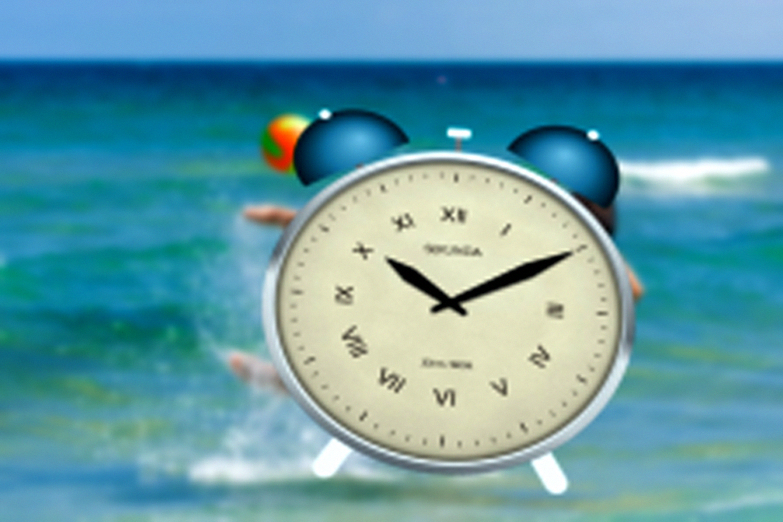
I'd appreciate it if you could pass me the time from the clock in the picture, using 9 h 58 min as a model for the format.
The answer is 10 h 10 min
